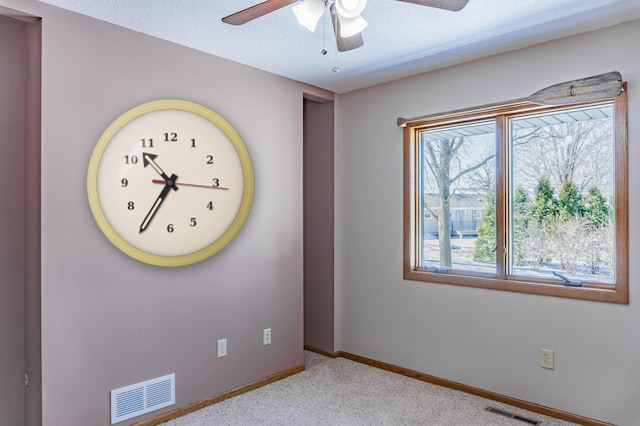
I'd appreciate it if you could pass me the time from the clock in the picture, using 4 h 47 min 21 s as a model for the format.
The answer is 10 h 35 min 16 s
